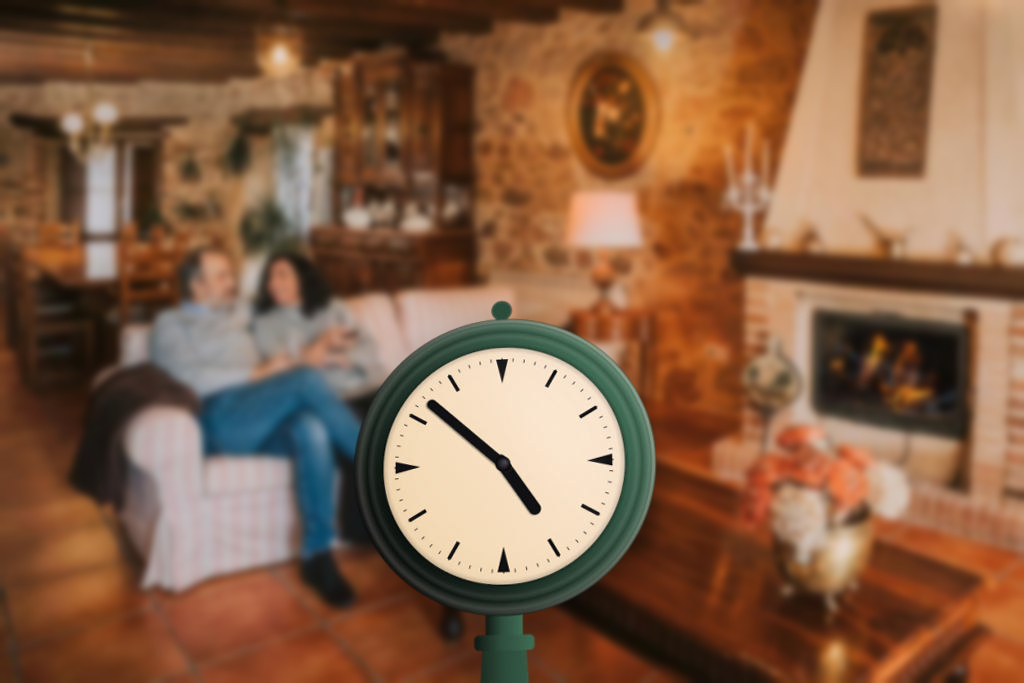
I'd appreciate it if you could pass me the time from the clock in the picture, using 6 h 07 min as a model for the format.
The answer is 4 h 52 min
